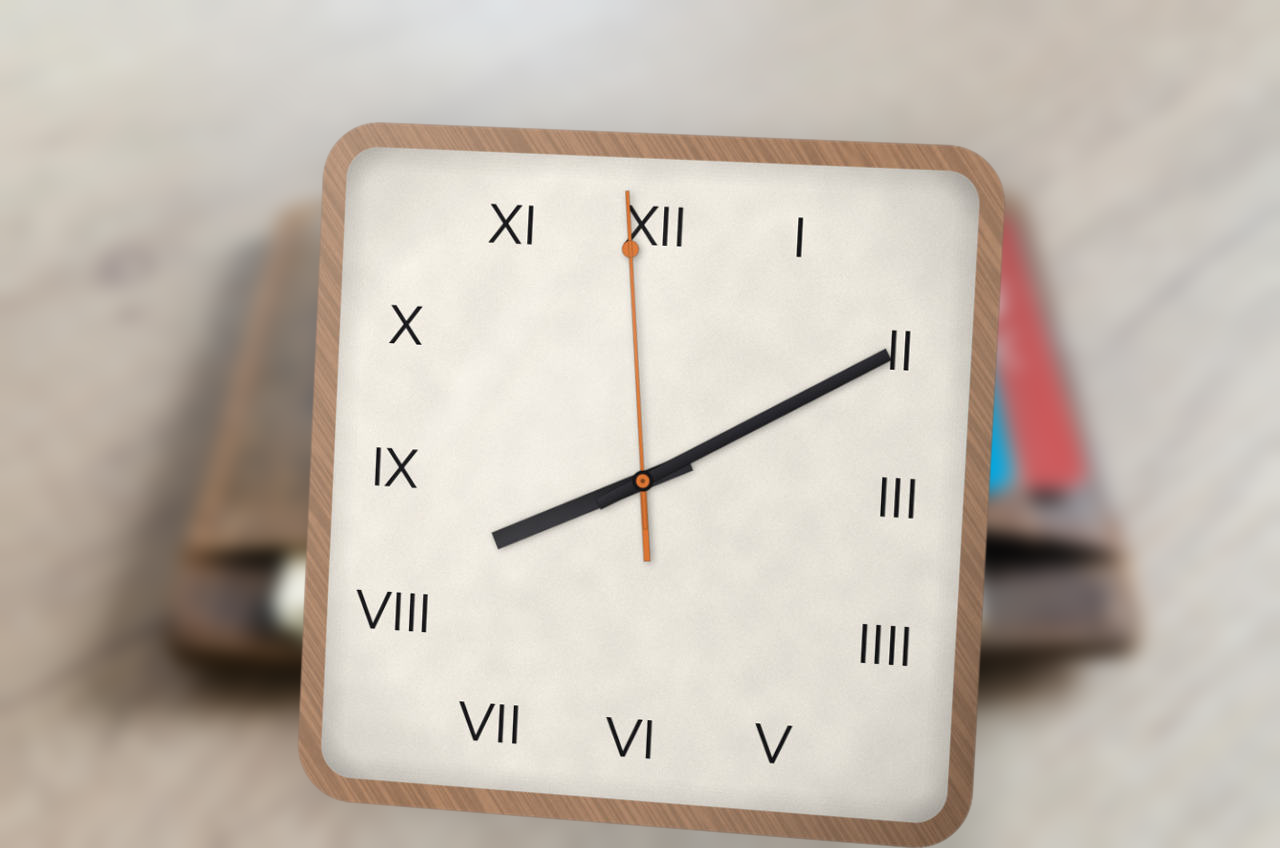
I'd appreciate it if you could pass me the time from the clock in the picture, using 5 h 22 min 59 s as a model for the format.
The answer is 8 h 09 min 59 s
